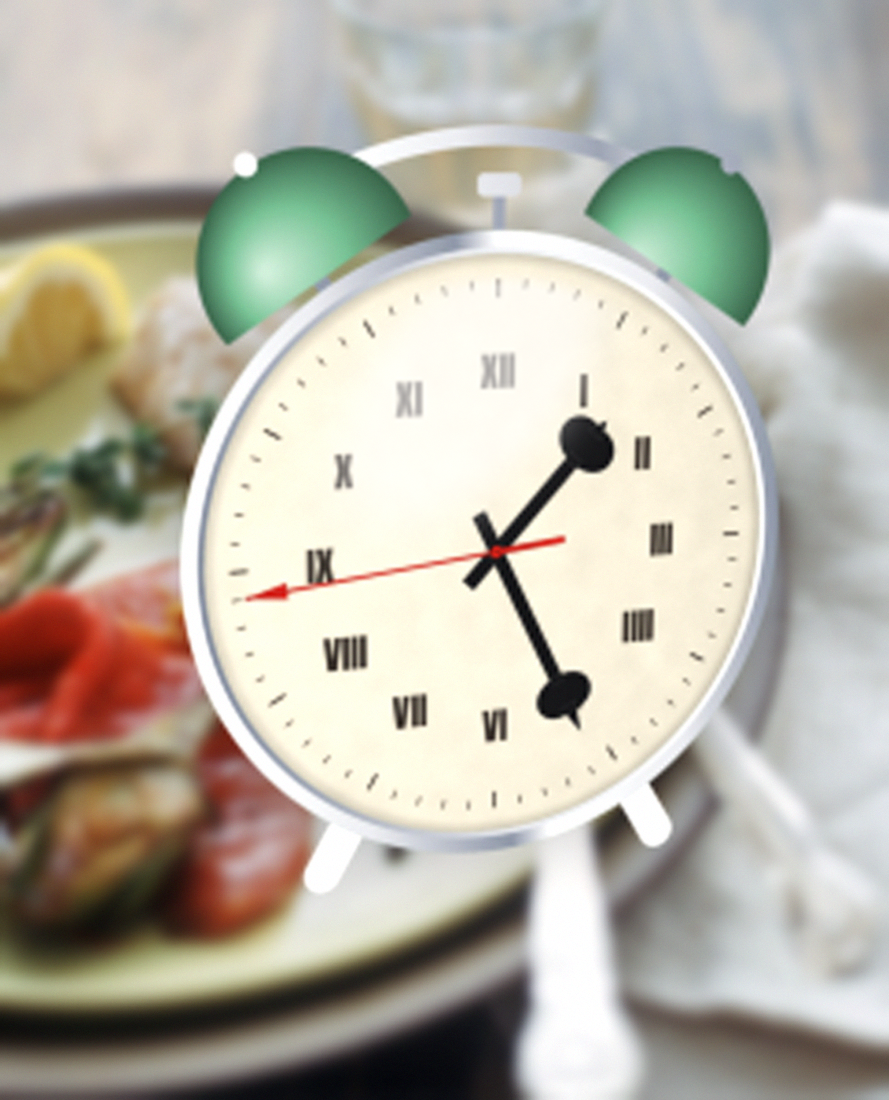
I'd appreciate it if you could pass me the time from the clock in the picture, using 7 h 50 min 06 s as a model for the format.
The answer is 1 h 25 min 44 s
